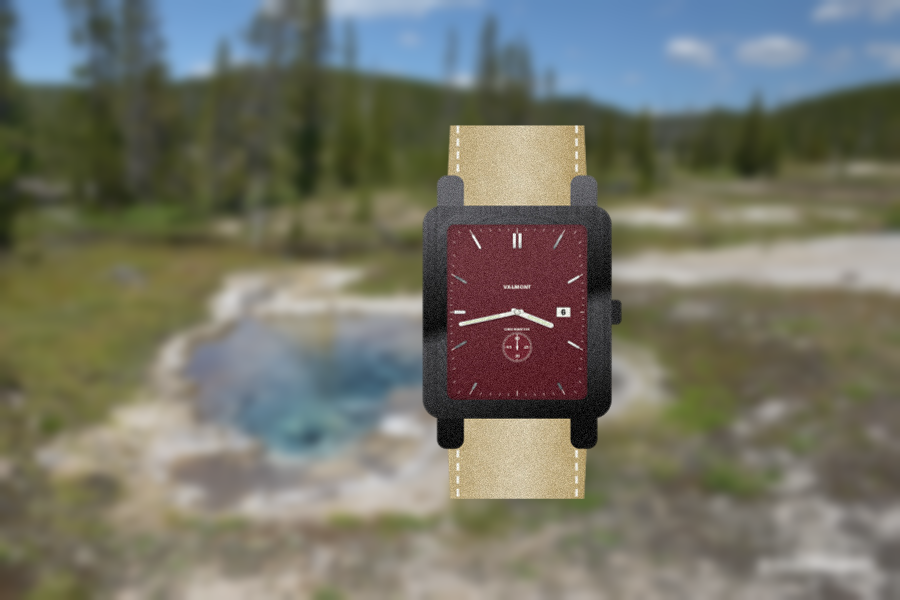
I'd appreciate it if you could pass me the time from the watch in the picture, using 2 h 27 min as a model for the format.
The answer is 3 h 43 min
